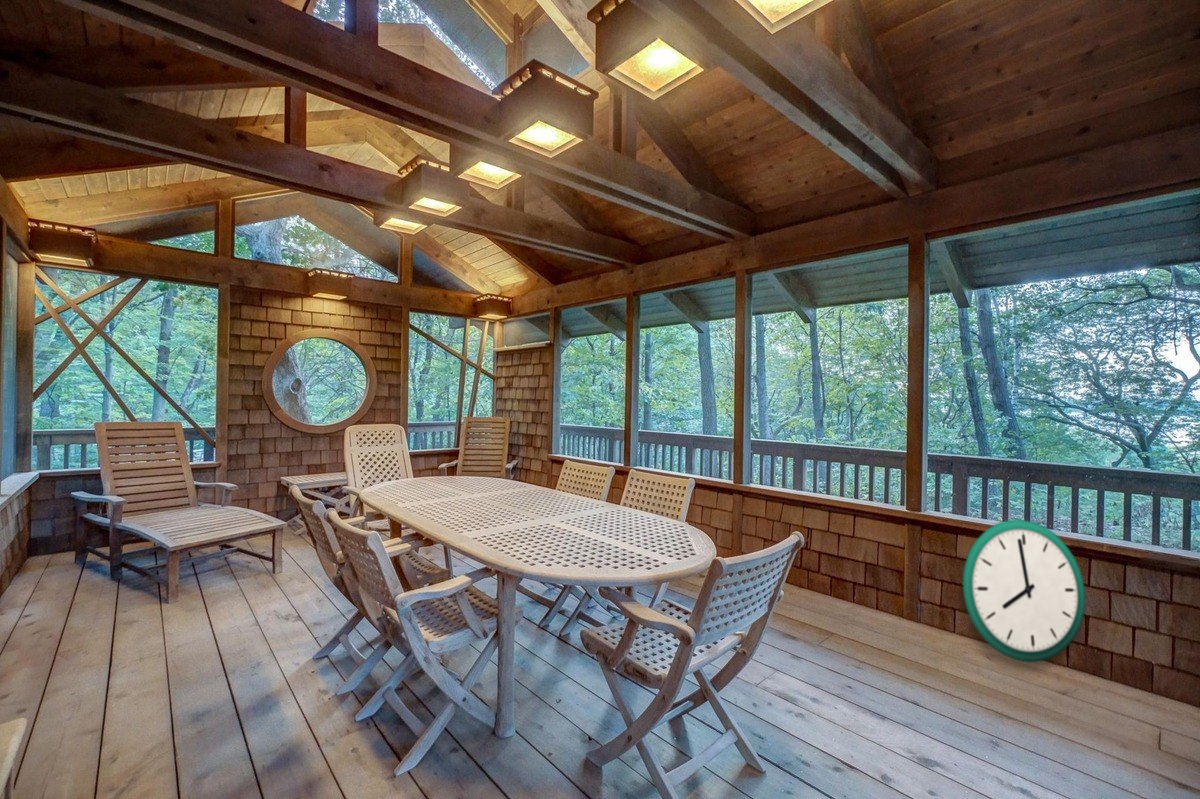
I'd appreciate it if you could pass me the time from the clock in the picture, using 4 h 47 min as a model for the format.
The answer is 7 h 59 min
